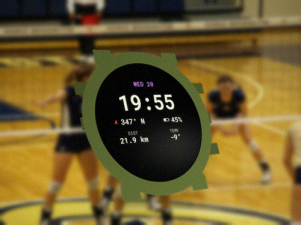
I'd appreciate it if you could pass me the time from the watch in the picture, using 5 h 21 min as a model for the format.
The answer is 19 h 55 min
